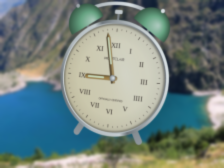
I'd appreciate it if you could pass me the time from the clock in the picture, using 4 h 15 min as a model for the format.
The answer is 8 h 58 min
